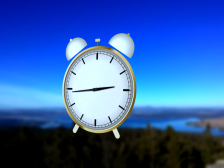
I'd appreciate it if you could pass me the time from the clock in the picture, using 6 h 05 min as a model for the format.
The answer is 2 h 44 min
